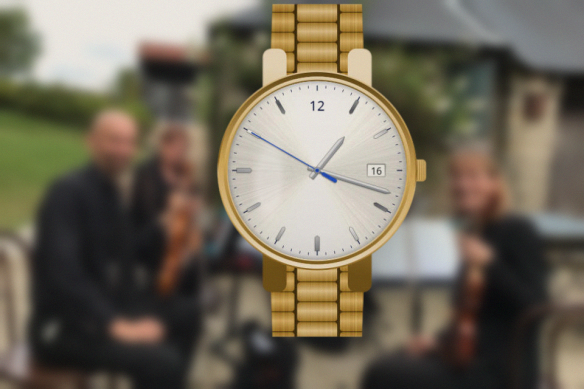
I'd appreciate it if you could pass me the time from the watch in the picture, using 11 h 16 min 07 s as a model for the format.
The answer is 1 h 17 min 50 s
